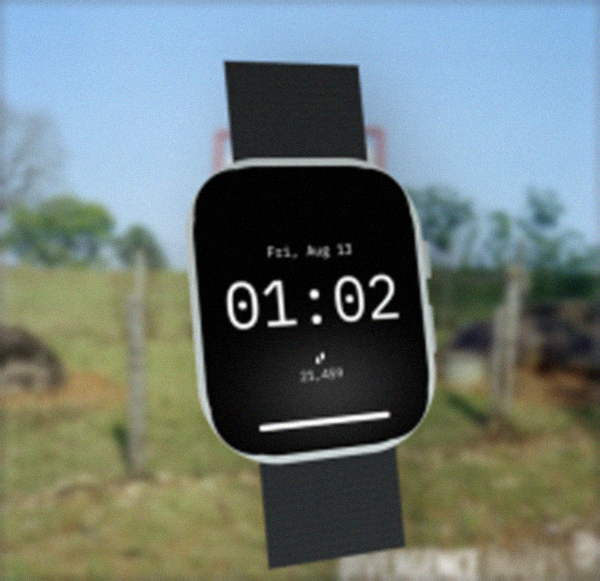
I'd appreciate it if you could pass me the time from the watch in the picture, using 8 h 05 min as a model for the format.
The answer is 1 h 02 min
